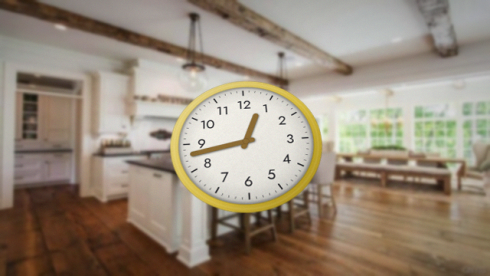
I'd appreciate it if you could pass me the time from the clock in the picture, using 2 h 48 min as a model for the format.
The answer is 12 h 43 min
